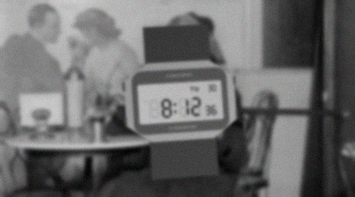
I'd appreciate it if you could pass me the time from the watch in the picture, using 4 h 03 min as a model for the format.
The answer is 8 h 12 min
